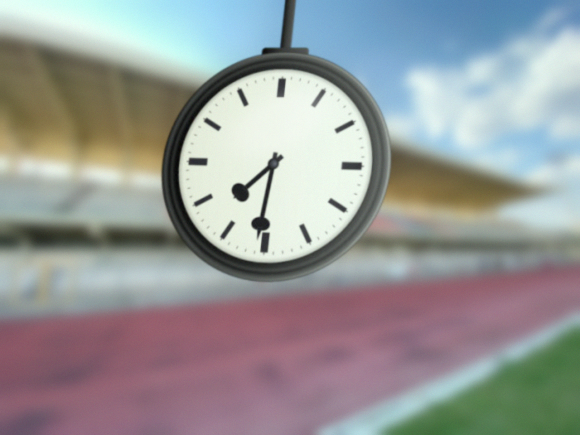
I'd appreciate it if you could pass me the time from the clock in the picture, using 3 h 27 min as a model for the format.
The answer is 7 h 31 min
